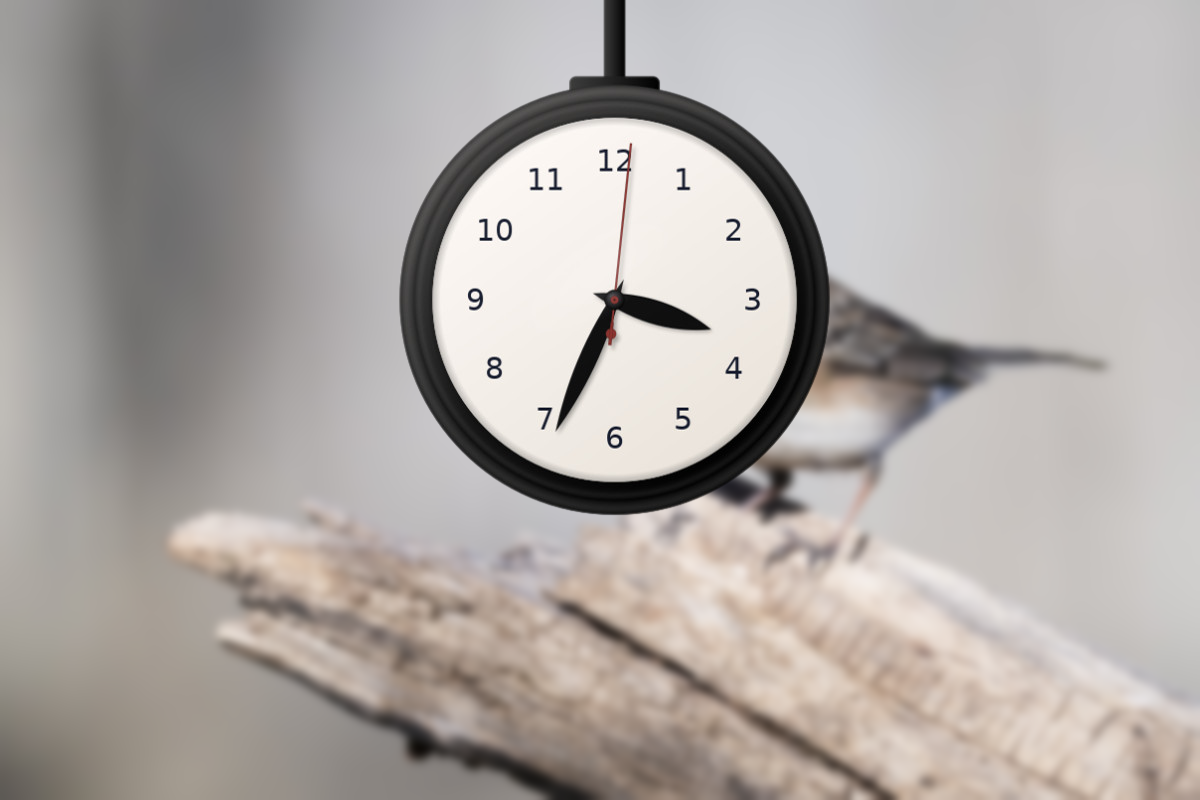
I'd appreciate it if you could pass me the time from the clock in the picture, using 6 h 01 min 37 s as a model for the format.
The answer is 3 h 34 min 01 s
